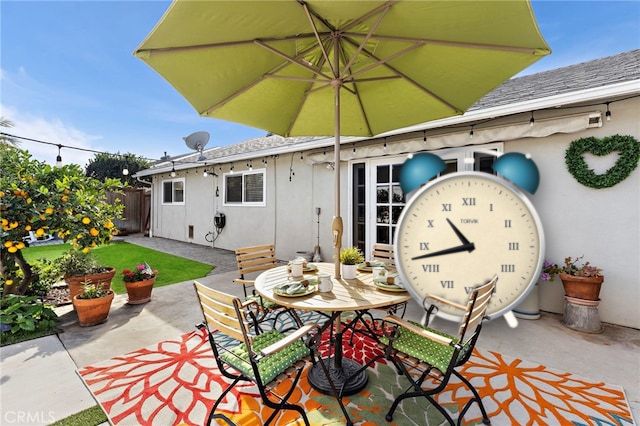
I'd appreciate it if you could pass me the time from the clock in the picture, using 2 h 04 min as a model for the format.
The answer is 10 h 43 min
